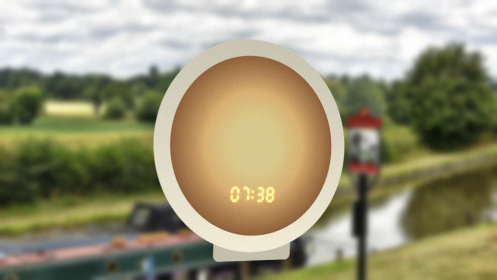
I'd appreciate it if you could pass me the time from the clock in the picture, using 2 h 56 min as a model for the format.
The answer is 7 h 38 min
